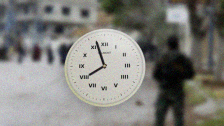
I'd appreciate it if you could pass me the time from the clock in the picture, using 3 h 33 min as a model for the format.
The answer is 7 h 57 min
